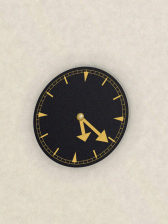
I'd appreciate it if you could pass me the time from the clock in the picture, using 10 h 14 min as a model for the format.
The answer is 5 h 21 min
